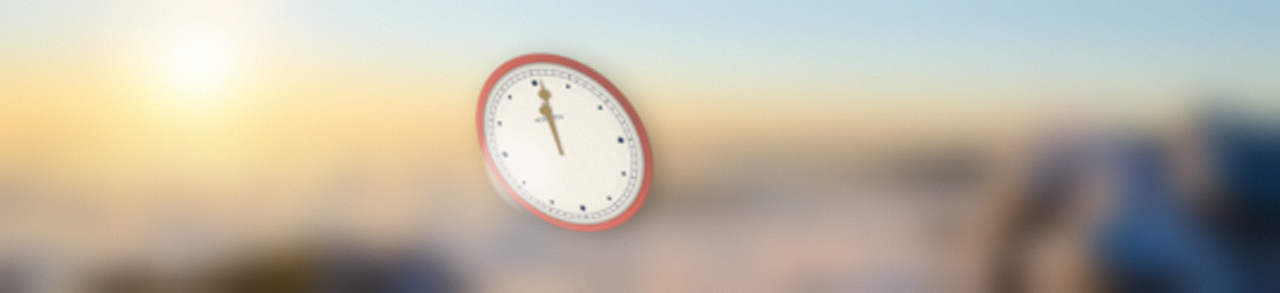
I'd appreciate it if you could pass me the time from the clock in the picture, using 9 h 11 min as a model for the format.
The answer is 12 h 01 min
